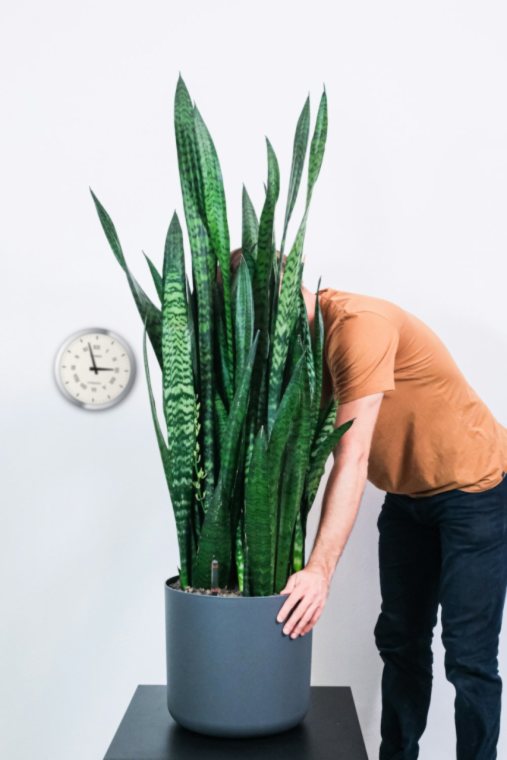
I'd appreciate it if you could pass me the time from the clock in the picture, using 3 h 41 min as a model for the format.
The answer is 2 h 57 min
